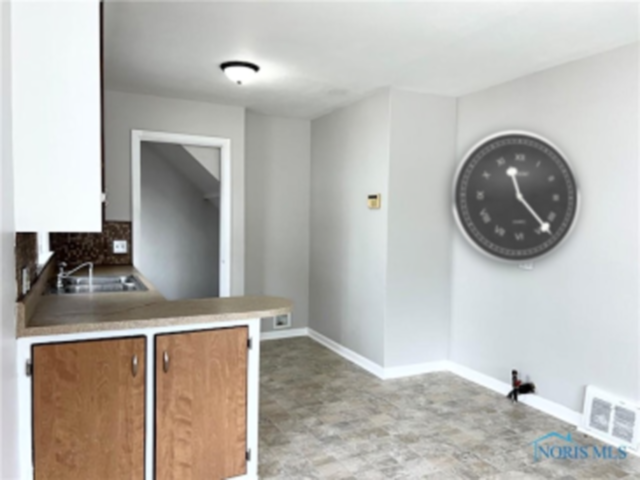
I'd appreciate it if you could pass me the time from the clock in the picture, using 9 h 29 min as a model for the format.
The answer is 11 h 23 min
